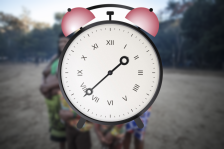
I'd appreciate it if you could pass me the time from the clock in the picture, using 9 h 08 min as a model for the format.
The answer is 1 h 38 min
